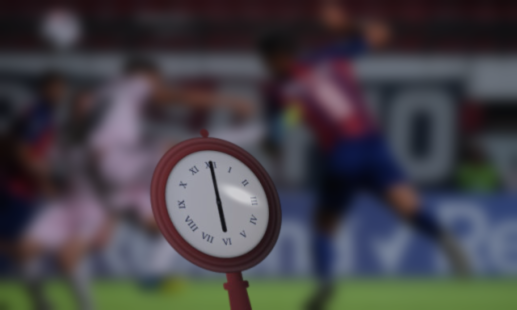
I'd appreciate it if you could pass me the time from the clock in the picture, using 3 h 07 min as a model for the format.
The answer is 6 h 00 min
